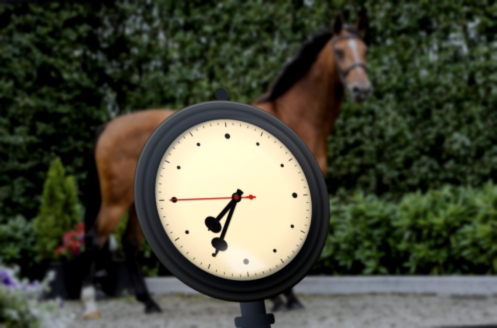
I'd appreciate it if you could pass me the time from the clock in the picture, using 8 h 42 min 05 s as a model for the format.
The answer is 7 h 34 min 45 s
